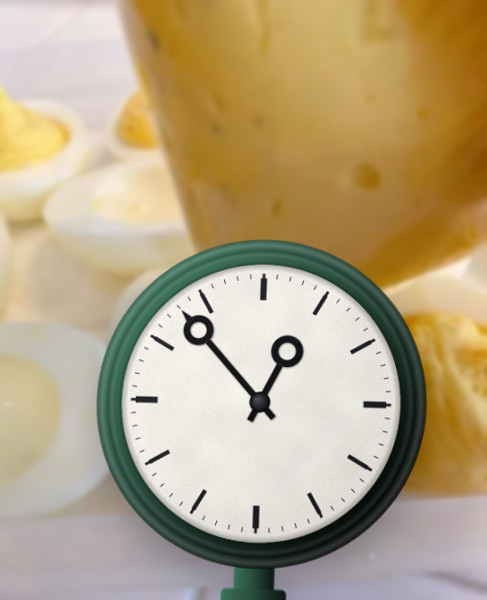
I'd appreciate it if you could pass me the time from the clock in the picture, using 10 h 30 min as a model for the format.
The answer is 12 h 53 min
